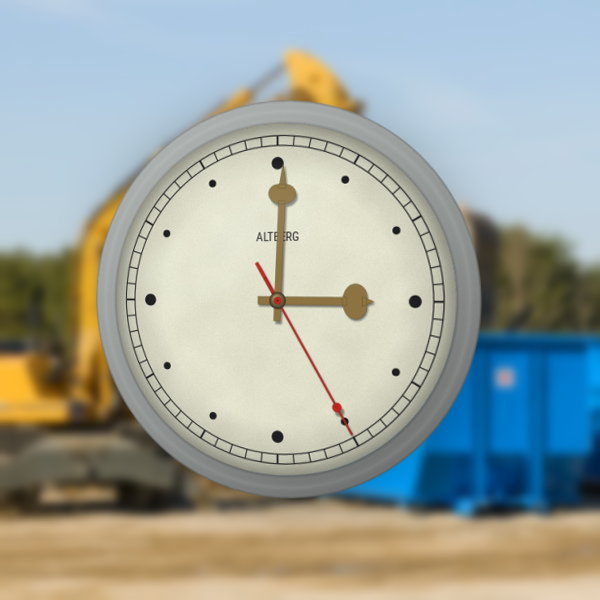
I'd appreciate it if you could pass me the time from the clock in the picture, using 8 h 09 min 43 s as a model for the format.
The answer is 3 h 00 min 25 s
